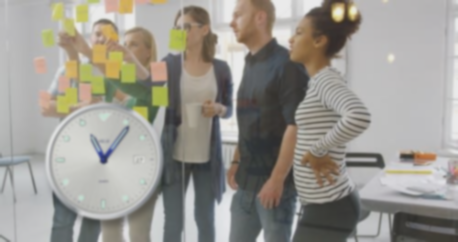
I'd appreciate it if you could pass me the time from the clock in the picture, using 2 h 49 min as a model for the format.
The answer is 11 h 06 min
